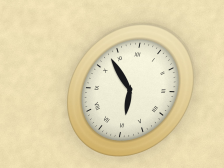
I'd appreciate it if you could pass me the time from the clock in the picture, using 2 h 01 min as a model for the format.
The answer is 5 h 53 min
